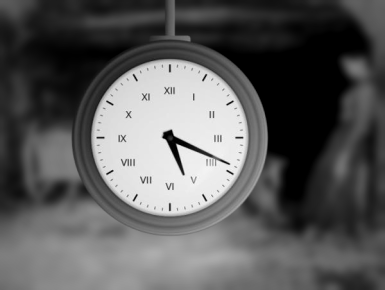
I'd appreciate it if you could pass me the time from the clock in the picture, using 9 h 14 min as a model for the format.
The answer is 5 h 19 min
